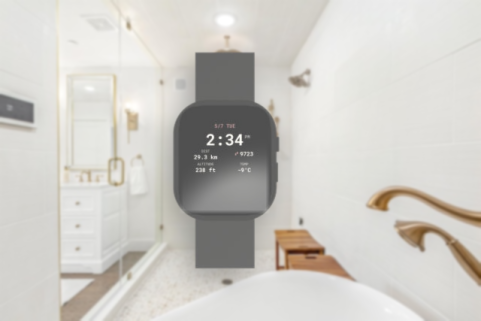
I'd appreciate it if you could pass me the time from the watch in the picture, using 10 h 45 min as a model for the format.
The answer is 2 h 34 min
